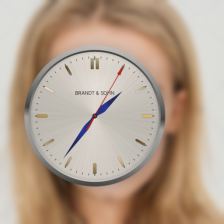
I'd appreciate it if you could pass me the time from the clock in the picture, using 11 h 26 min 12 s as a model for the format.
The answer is 1 h 36 min 05 s
